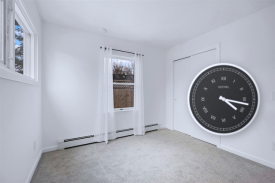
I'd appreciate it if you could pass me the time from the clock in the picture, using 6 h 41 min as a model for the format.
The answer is 4 h 17 min
